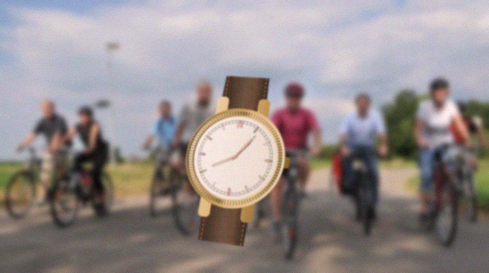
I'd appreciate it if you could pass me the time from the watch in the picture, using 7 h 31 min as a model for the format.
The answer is 8 h 06 min
